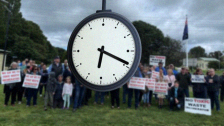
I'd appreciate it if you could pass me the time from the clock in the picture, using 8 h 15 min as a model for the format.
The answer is 6 h 19 min
